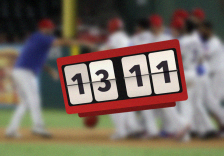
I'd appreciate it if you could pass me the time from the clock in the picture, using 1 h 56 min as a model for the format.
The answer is 13 h 11 min
